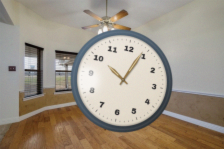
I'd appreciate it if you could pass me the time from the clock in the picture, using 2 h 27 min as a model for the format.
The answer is 10 h 04 min
